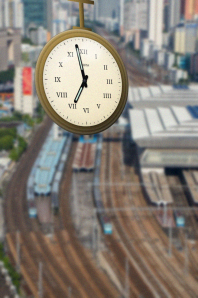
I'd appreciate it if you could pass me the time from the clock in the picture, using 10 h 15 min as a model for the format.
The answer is 6 h 58 min
